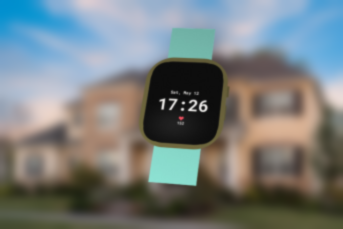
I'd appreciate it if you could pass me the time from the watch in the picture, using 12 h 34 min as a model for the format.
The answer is 17 h 26 min
